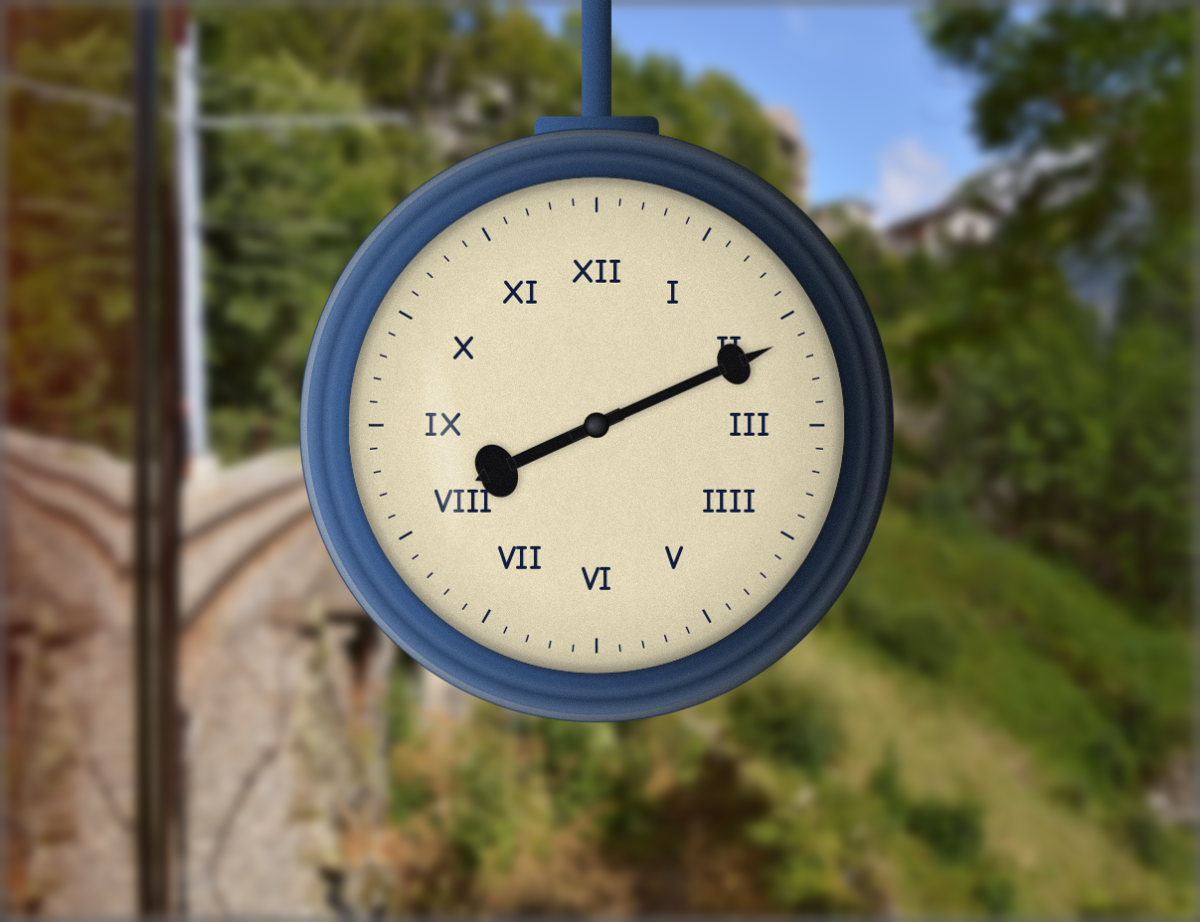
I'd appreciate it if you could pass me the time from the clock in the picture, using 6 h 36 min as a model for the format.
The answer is 8 h 11 min
